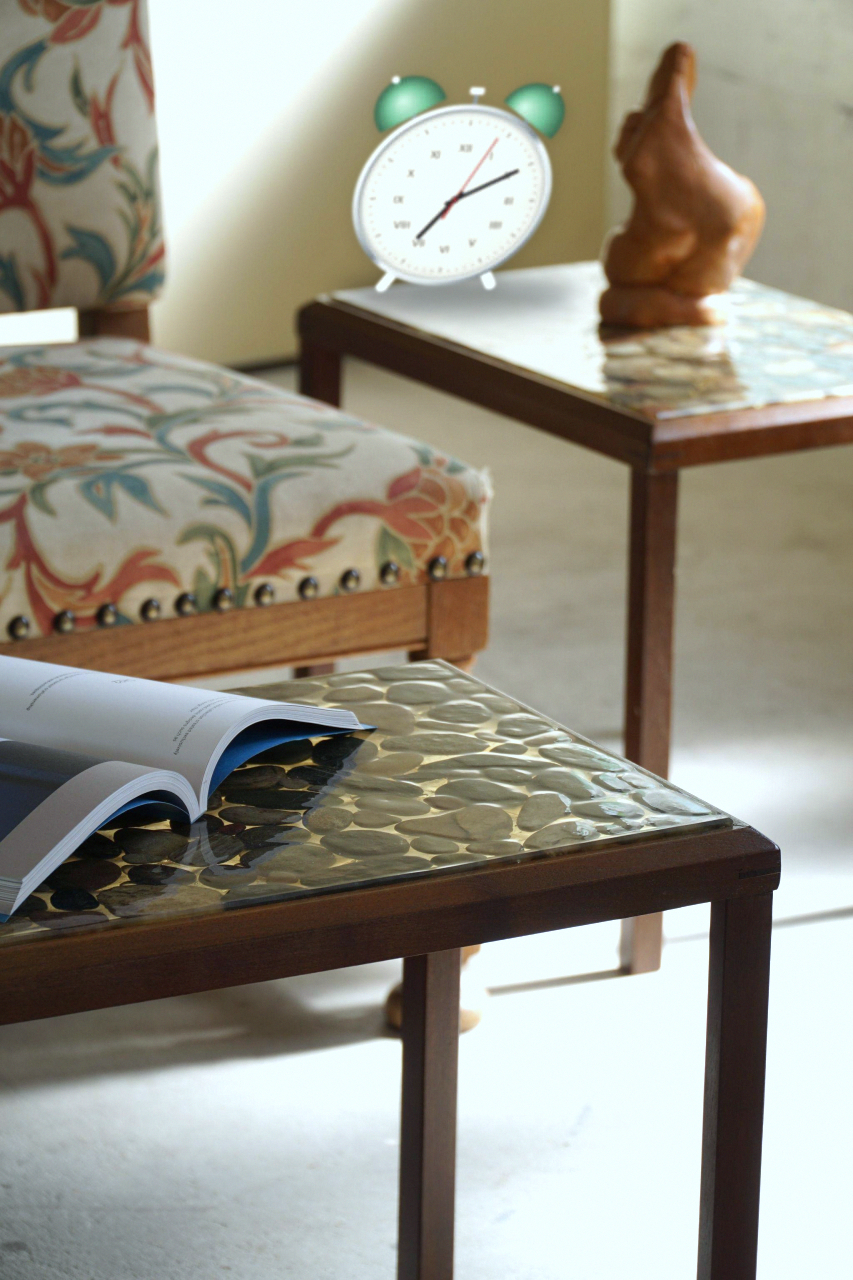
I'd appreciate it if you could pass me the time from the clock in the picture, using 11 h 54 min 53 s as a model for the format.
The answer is 7 h 10 min 04 s
